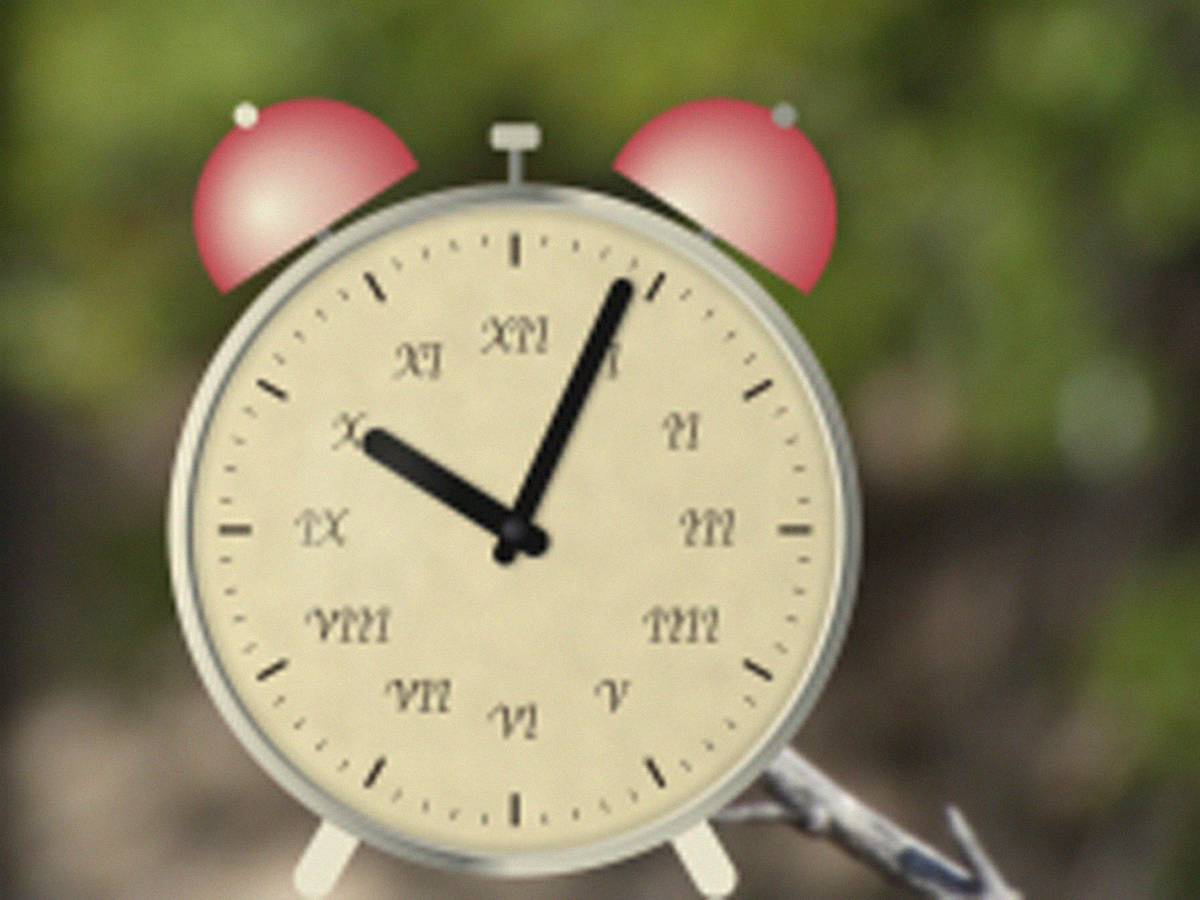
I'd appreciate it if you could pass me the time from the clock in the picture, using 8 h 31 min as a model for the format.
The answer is 10 h 04 min
